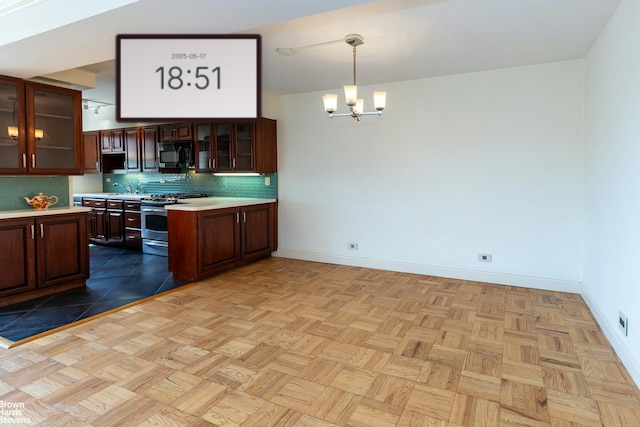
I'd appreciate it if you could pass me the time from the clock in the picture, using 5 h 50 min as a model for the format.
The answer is 18 h 51 min
